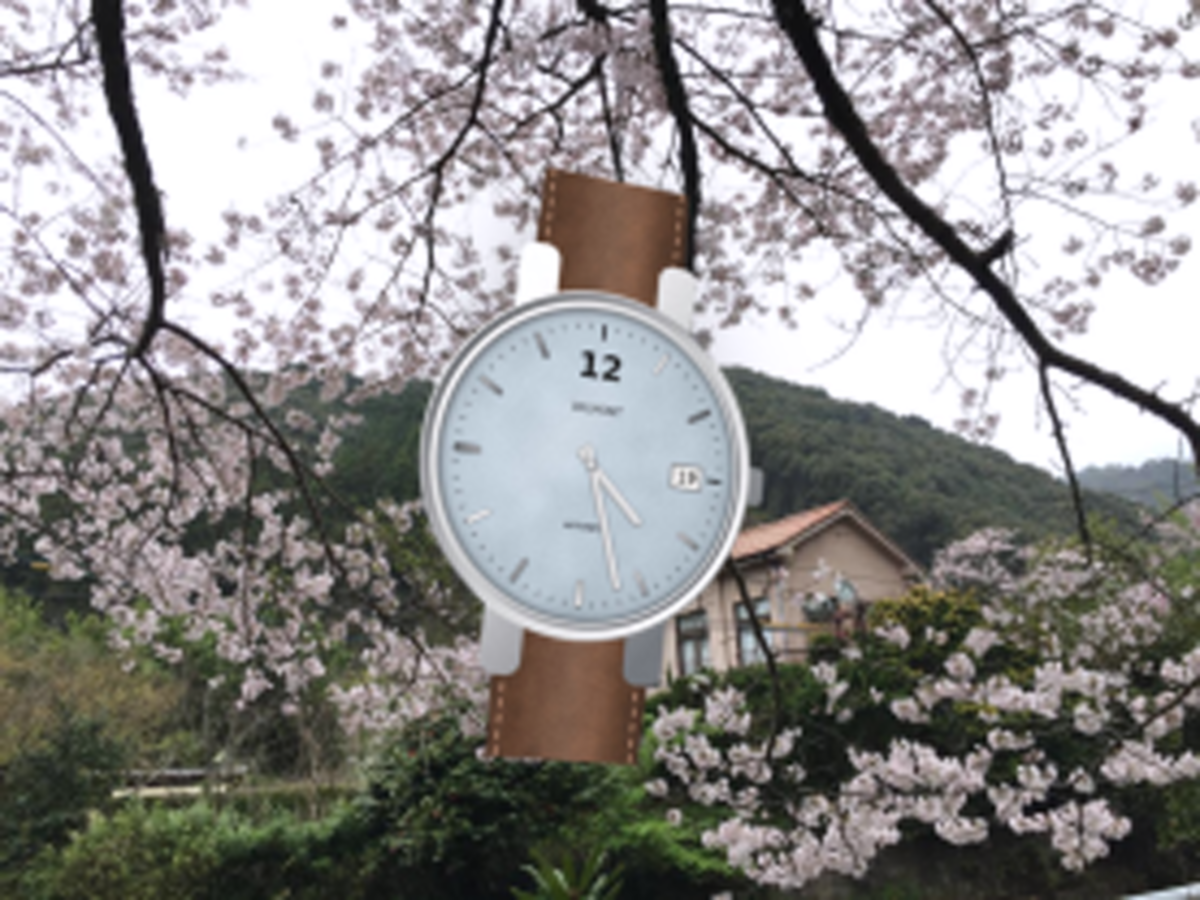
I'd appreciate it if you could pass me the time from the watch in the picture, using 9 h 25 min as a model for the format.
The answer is 4 h 27 min
